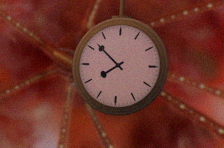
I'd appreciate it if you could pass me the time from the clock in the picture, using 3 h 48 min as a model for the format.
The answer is 7 h 52 min
